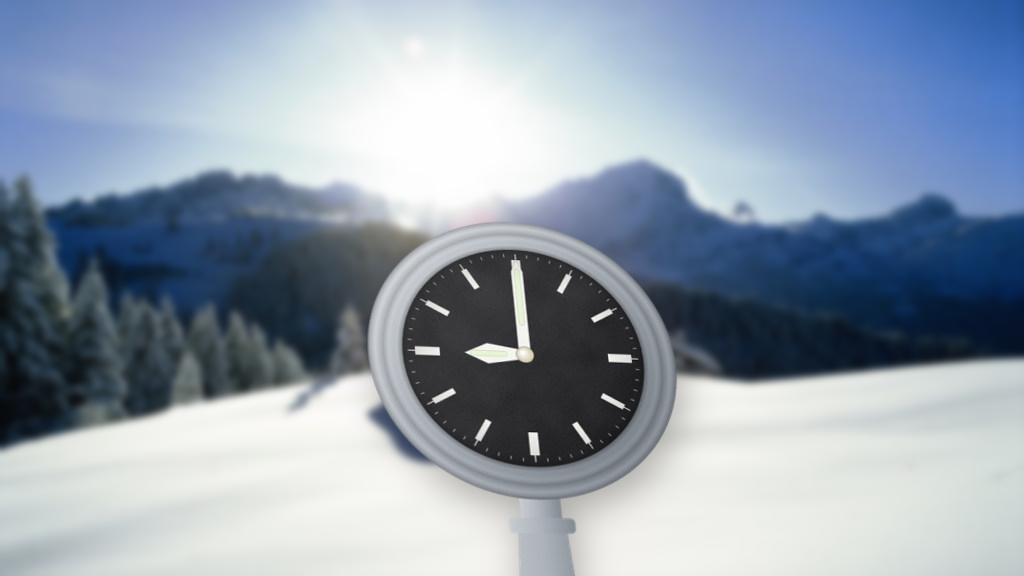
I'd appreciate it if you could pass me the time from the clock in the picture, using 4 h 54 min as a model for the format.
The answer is 9 h 00 min
